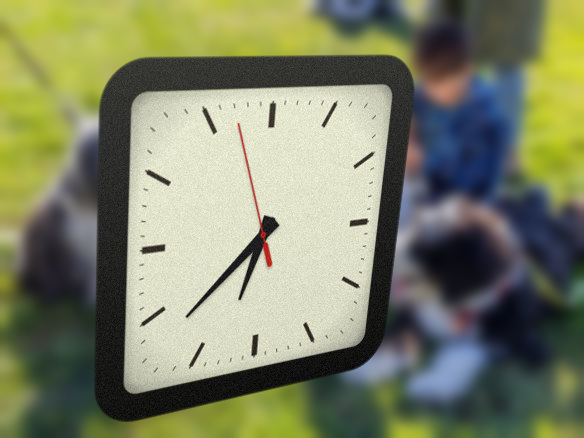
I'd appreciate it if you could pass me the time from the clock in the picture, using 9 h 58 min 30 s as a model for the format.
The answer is 6 h 37 min 57 s
